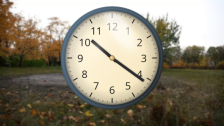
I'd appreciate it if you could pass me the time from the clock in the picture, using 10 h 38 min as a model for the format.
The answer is 10 h 21 min
